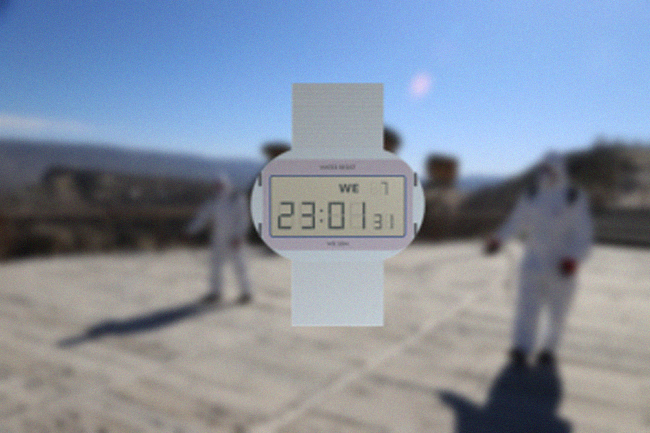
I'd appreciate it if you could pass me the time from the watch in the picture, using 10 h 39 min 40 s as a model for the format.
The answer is 23 h 01 min 31 s
